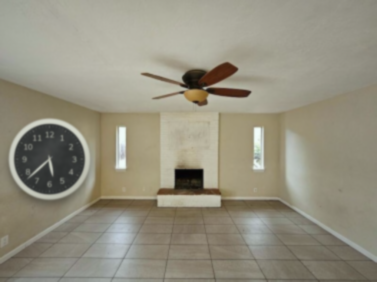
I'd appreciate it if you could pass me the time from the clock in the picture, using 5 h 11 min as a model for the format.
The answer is 5 h 38 min
